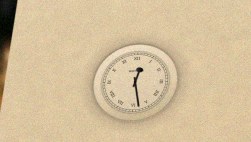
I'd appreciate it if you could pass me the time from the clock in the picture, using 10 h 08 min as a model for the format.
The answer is 12 h 28 min
